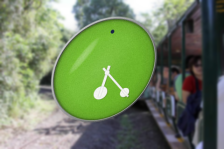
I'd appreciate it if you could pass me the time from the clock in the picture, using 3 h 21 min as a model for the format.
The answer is 6 h 23 min
